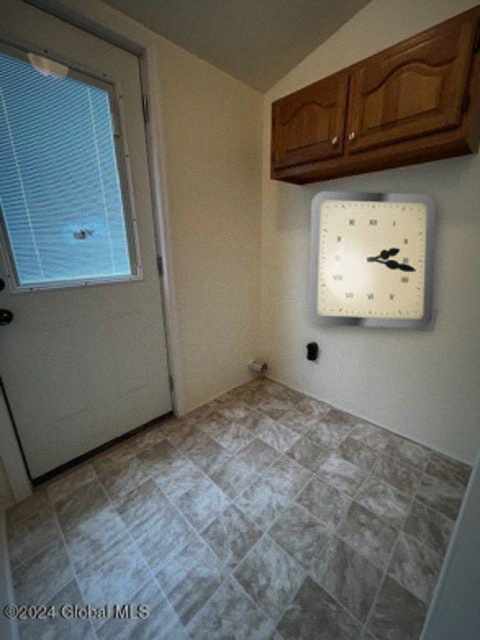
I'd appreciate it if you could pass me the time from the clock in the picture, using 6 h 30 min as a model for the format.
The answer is 2 h 17 min
